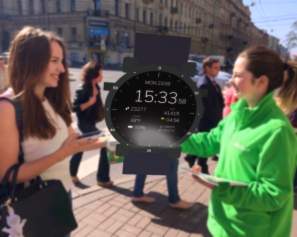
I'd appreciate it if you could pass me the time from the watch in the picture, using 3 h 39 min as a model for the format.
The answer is 15 h 33 min
